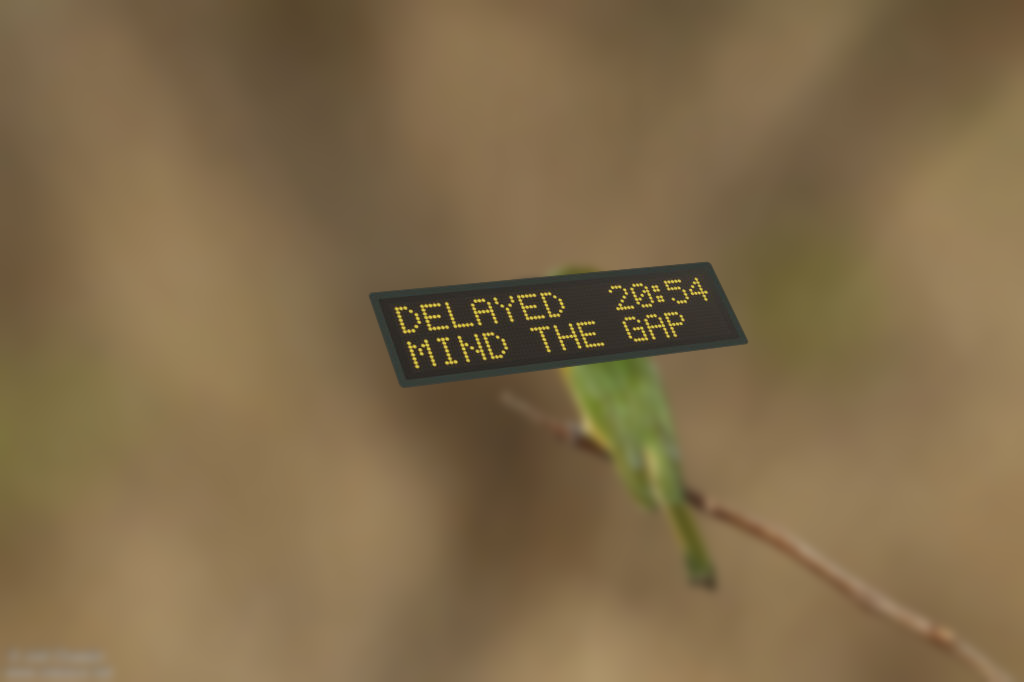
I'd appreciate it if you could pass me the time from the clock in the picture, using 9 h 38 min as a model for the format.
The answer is 20 h 54 min
